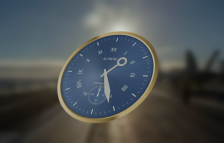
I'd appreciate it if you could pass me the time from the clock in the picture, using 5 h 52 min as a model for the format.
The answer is 1 h 26 min
